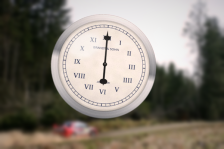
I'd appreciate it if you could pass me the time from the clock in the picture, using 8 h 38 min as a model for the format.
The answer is 6 h 00 min
